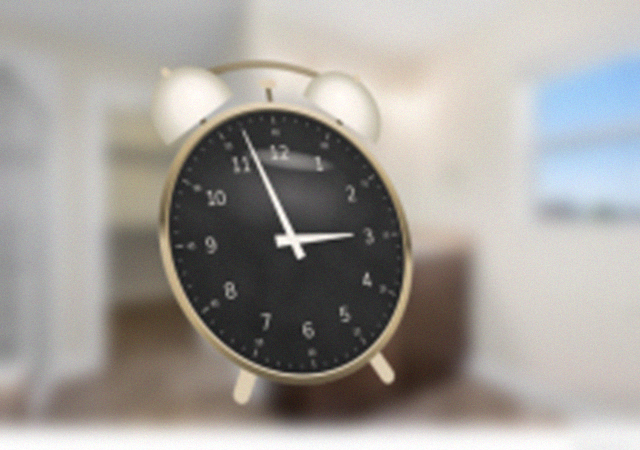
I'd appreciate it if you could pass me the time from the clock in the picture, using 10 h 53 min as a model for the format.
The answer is 2 h 57 min
